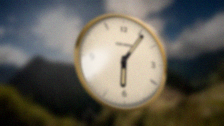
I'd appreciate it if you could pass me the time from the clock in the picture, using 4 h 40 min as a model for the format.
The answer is 6 h 06 min
